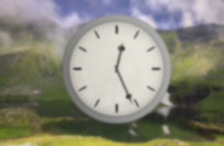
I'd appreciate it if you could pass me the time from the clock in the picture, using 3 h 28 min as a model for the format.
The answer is 12 h 26 min
